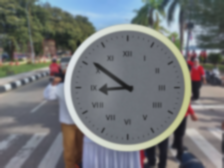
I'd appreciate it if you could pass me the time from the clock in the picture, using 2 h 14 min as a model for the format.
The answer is 8 h 51 min
